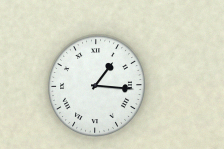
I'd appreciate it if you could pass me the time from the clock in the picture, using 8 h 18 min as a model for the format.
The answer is 1 h 16 min
